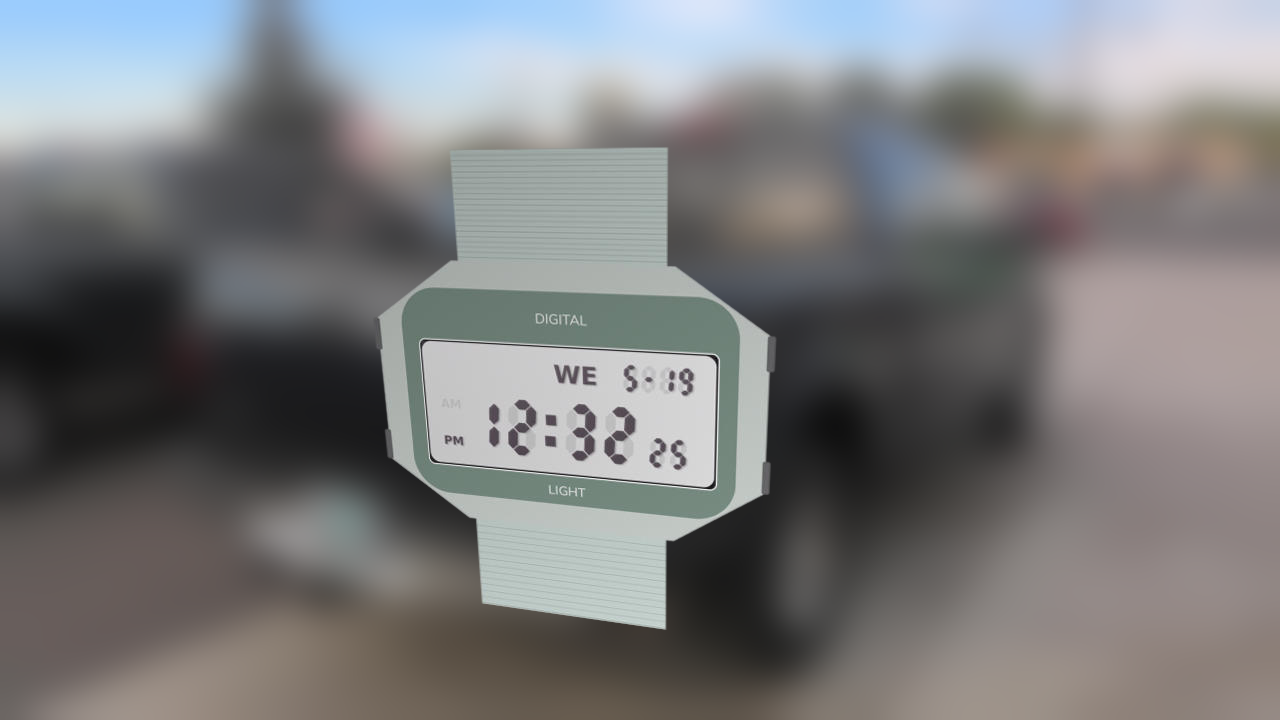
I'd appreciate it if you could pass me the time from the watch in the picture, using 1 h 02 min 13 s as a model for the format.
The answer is 12 h 32 min 25 s
